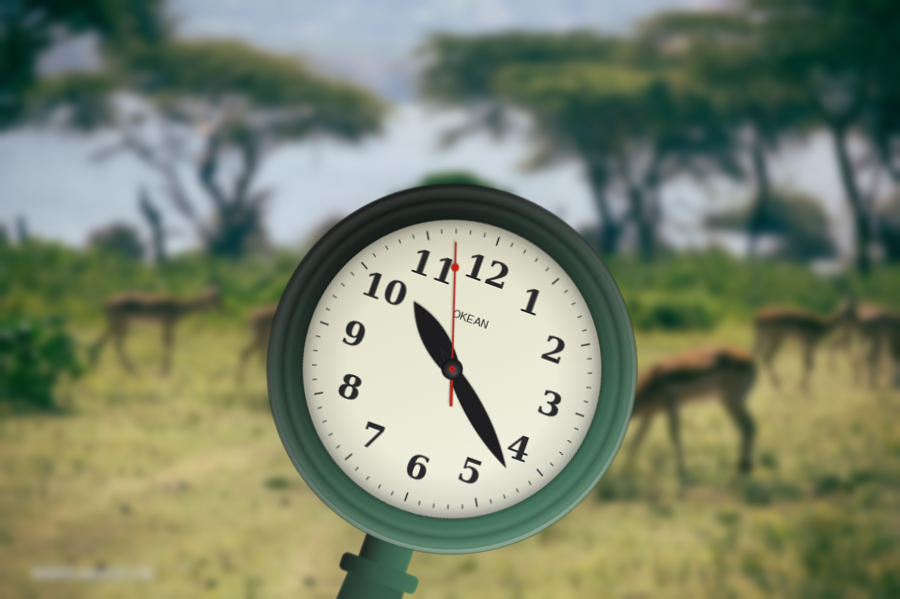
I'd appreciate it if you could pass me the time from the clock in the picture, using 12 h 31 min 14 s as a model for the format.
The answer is 10 h 21 min 57 s
